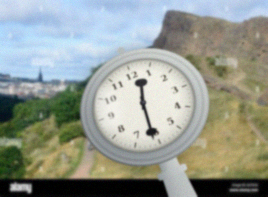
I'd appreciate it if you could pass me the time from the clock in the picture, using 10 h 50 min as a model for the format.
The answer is 12 h 31 min
